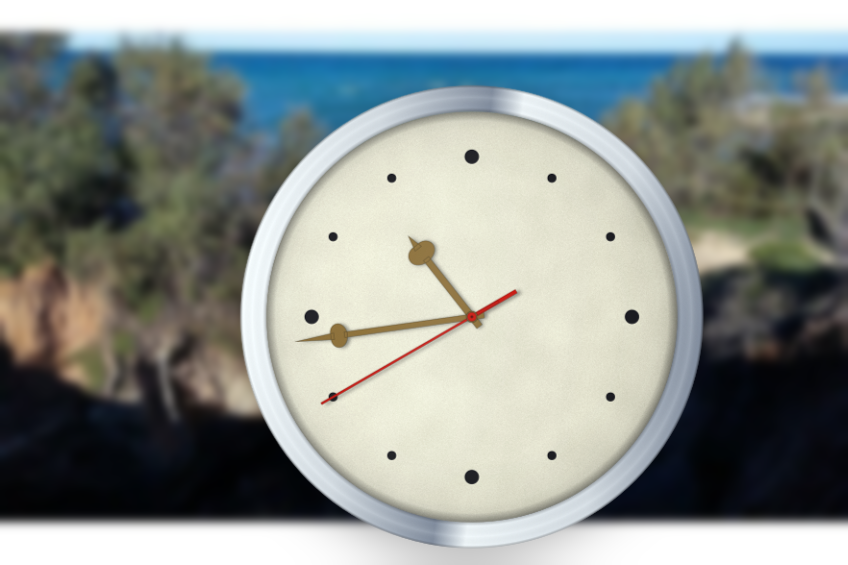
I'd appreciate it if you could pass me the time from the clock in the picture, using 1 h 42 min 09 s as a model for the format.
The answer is 10 h 43 min 40 s
